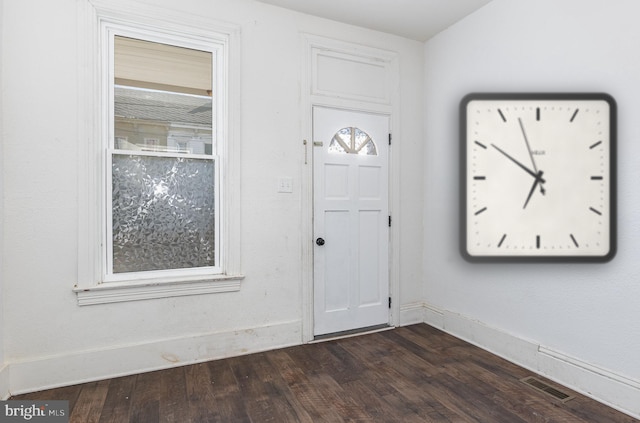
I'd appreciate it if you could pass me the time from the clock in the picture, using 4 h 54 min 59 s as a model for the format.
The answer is 6 h 50 min 57 s
